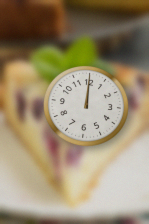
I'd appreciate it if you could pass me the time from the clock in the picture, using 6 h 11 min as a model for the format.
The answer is 12 h 00 min
